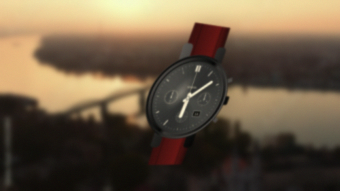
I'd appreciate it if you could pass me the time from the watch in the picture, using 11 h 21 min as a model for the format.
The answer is 6 h 08 min
